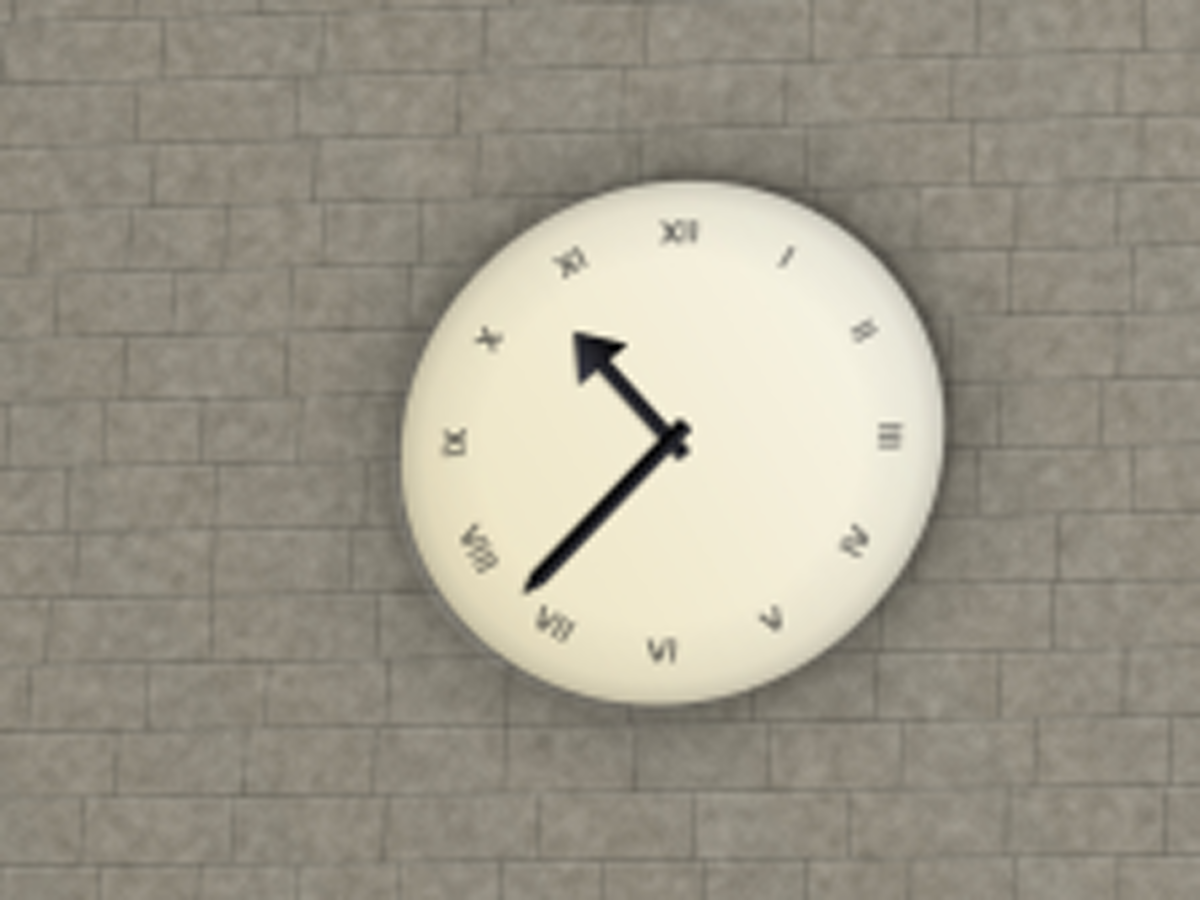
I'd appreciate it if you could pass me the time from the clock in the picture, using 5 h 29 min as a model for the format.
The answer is 10 h 37 min
